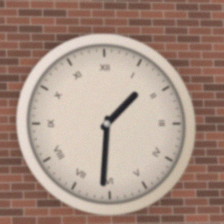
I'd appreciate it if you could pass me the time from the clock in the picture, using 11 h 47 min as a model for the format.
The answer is 1 h 31 min
